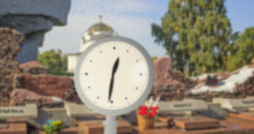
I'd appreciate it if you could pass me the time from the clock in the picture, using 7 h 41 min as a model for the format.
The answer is 12 h 31 min
